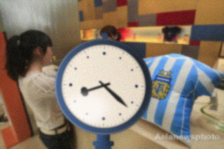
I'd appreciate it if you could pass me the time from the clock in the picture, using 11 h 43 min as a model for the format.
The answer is 8 h 22 min
